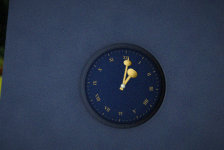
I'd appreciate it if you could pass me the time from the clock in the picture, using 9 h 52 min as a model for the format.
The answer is 1 h 01 min
